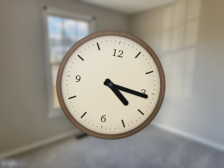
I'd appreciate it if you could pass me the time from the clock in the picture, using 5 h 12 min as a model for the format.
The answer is 4 h 16 min
